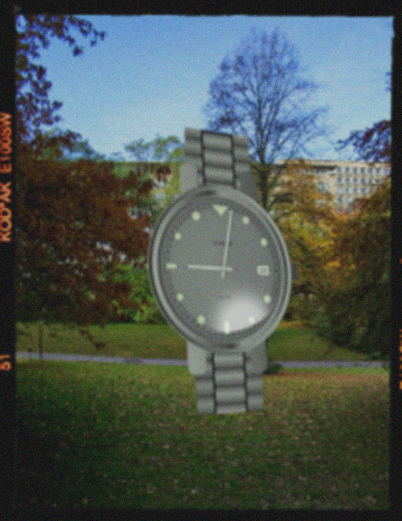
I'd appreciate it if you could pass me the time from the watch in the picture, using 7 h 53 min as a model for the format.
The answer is 9 h 02 min
